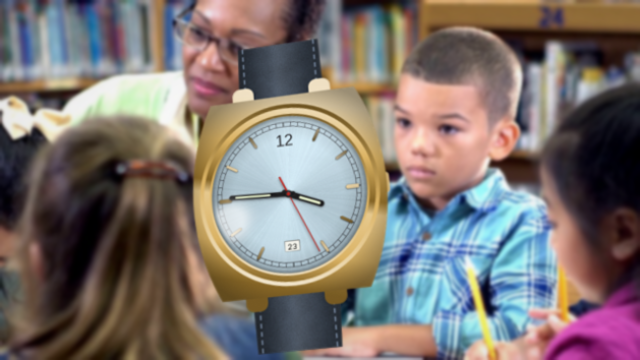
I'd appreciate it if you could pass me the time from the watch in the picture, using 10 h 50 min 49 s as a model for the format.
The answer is 3 h 45 min 26 s
